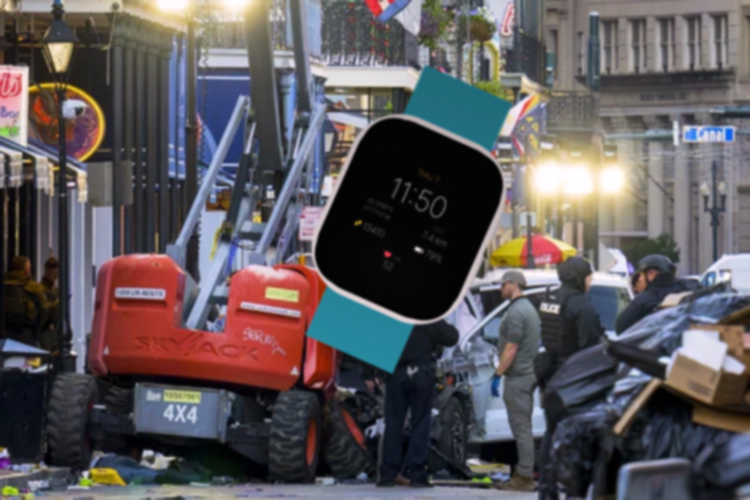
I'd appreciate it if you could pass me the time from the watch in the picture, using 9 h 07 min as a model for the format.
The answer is 11 h 50 min
